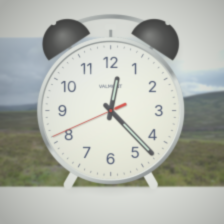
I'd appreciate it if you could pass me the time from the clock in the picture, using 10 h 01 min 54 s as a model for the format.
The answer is 12 h 22 min 41 s
